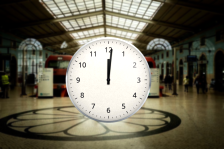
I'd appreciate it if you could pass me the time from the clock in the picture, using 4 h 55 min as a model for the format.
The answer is 12 h 01 min
